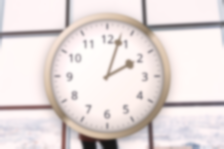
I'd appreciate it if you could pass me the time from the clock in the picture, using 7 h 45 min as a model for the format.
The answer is 2 h 03 min
